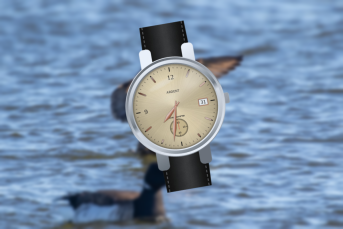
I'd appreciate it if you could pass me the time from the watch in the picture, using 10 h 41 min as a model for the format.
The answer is 7 h 32 min
